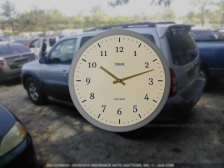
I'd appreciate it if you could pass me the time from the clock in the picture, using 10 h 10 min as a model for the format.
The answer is 10 h 12 min
